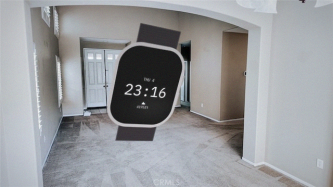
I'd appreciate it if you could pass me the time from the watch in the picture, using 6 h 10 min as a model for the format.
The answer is 23 h 16 min
